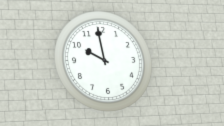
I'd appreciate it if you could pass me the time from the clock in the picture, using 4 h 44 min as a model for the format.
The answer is 9 h 59 min
